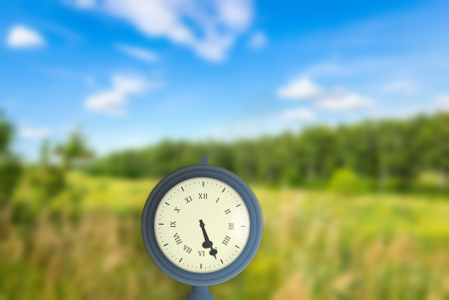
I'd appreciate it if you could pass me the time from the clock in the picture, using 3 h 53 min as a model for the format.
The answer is 5 h 26 min
